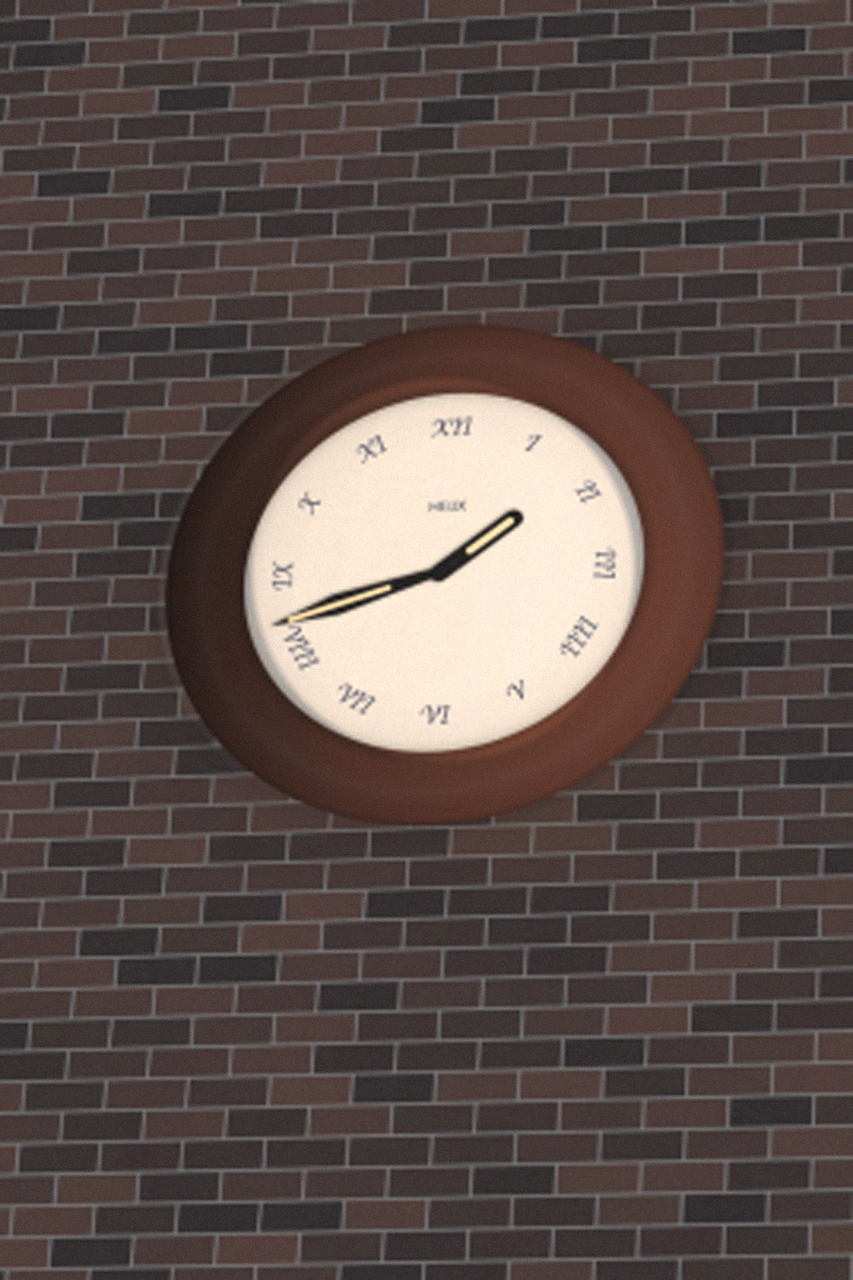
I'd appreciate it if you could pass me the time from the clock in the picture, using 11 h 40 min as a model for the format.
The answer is 1 h 42 min
